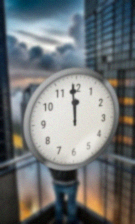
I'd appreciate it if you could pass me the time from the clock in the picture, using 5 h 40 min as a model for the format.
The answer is 11 h 59 min
